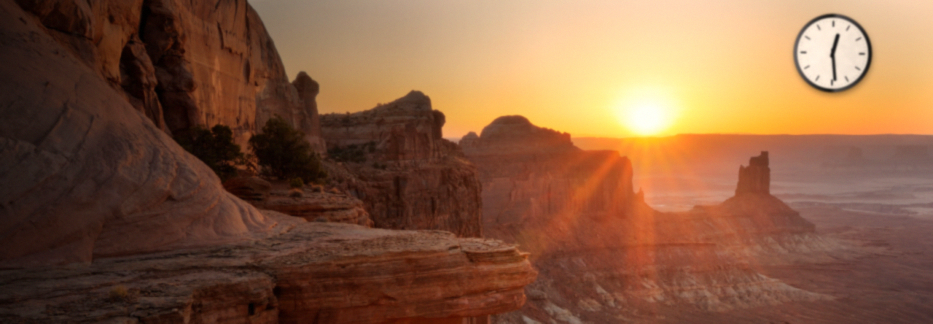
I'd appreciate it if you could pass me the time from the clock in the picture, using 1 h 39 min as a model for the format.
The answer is 12 h 29 min
